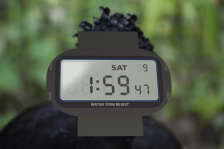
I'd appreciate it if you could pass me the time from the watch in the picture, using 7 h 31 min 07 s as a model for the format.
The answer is 1 h 59 min 47 s
